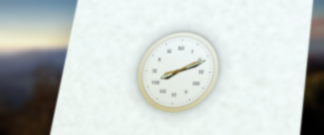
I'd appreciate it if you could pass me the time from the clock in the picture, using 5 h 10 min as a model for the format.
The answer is 8 h 11 min
